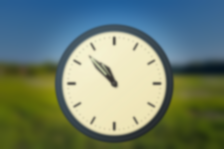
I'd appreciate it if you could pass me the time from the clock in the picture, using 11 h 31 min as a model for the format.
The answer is 10 h 53 min
